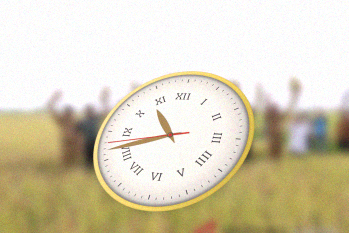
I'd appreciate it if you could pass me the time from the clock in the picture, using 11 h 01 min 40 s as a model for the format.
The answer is 10 h 41 min 43 s
